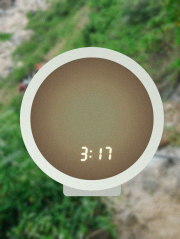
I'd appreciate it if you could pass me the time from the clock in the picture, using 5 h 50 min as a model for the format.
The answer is 3 h 17 min
